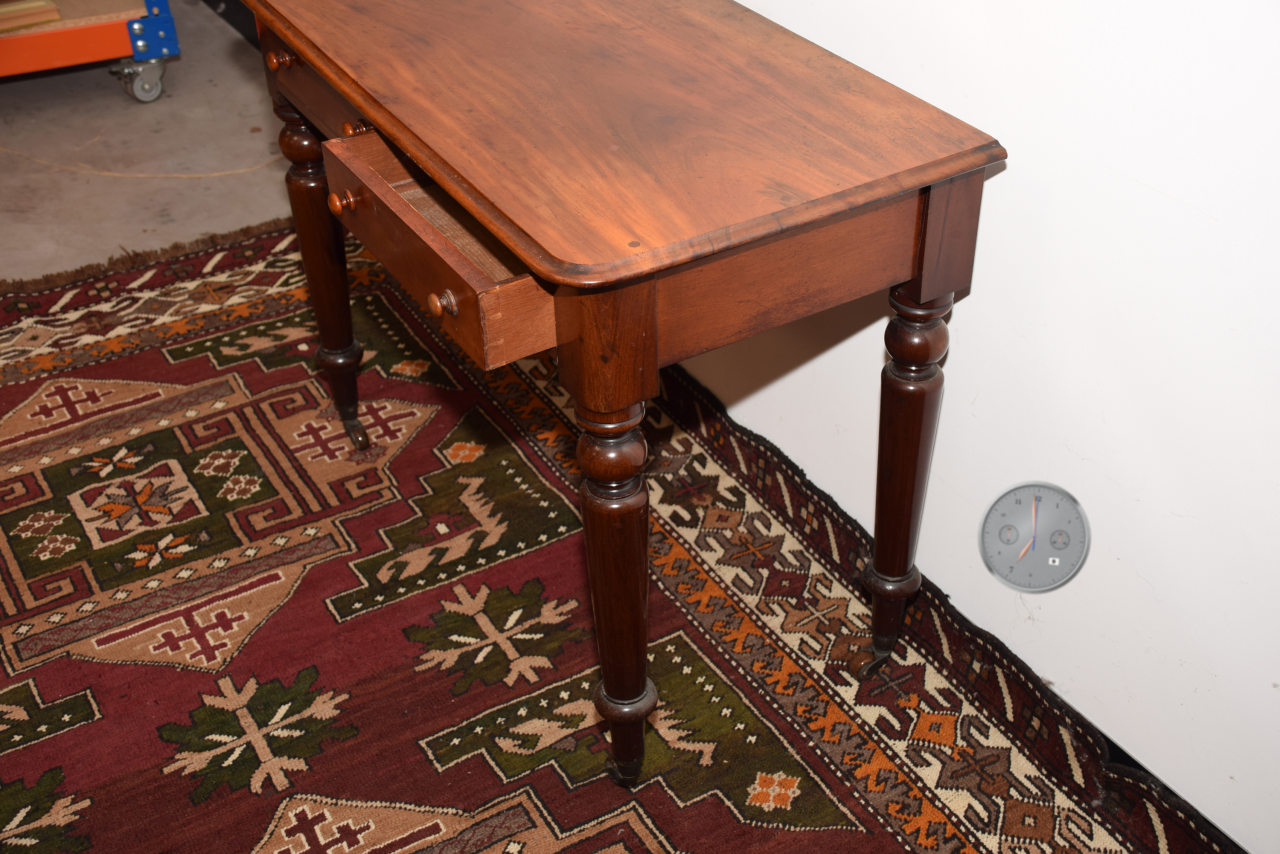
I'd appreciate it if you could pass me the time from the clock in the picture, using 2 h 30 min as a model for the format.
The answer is 6 h 59 min
